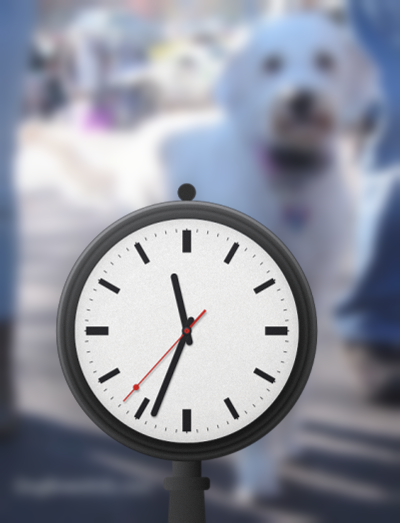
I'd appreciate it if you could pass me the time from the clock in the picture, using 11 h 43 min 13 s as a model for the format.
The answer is 11 h 33 min 37 s
